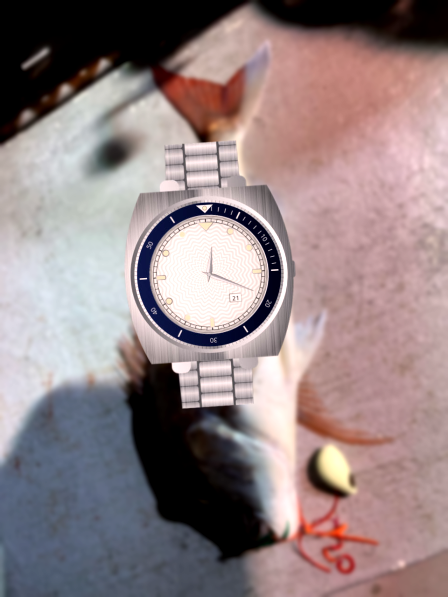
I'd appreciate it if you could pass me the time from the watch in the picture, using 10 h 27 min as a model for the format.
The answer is 12 h 19 min
